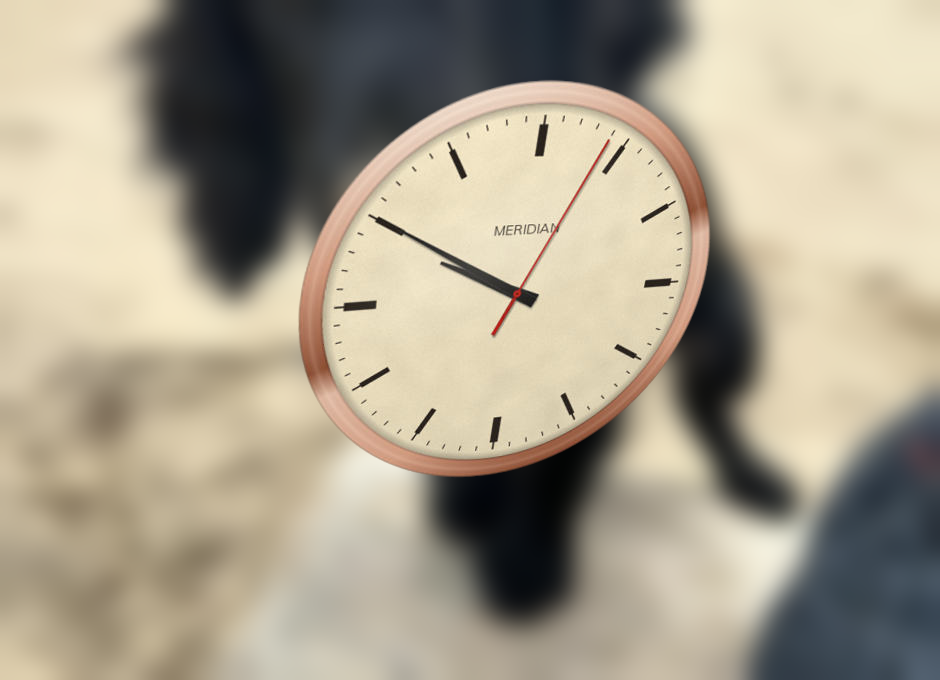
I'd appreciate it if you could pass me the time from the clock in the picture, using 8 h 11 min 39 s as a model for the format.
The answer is 9 h 50 min 04 s
